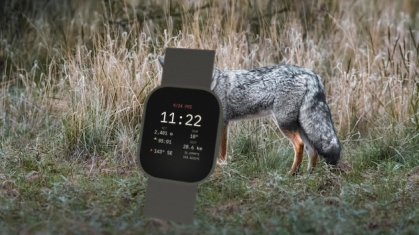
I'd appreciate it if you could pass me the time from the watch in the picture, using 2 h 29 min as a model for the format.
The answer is 11 h 22 min
